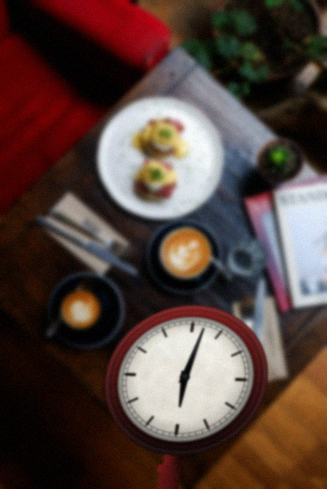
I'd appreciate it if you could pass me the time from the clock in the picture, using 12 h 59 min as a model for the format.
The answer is 6 h 02 min
